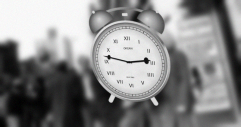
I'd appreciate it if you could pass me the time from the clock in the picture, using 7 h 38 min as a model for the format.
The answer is 2 h 47 min
